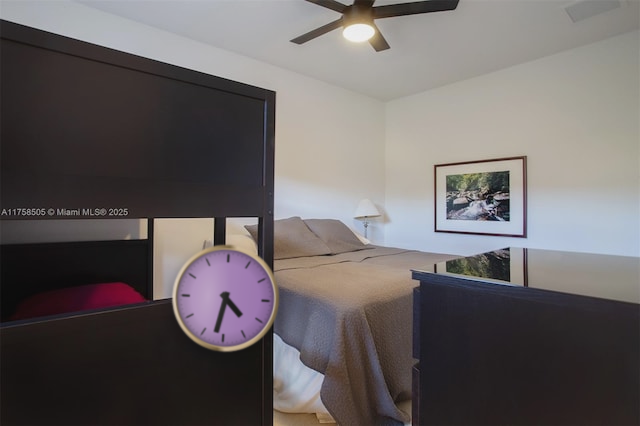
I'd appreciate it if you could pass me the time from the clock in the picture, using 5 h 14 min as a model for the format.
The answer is 4 h 32 min
